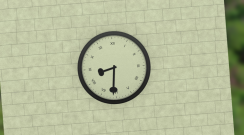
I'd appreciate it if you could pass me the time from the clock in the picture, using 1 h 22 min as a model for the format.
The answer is 8 h 31 min
